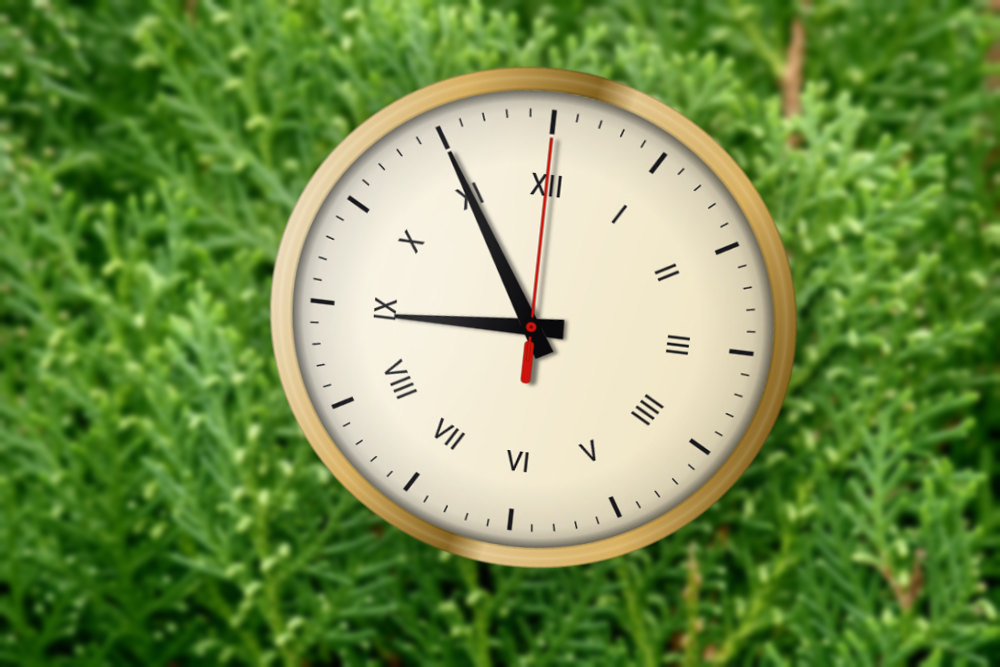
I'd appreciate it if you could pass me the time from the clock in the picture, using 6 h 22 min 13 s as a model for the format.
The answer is 8 h 55 min 00 s
